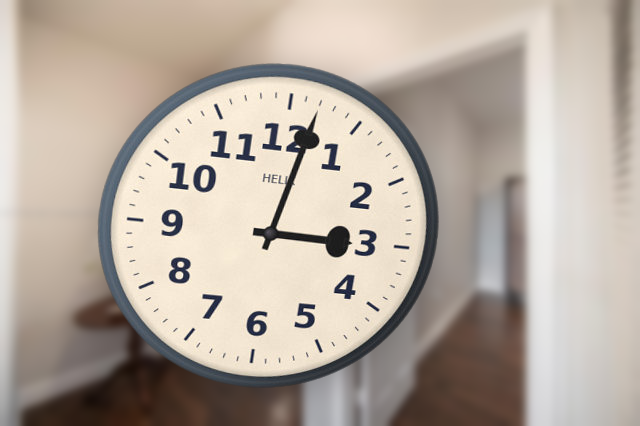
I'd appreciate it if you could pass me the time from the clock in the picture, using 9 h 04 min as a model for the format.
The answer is 3 h 02 min
